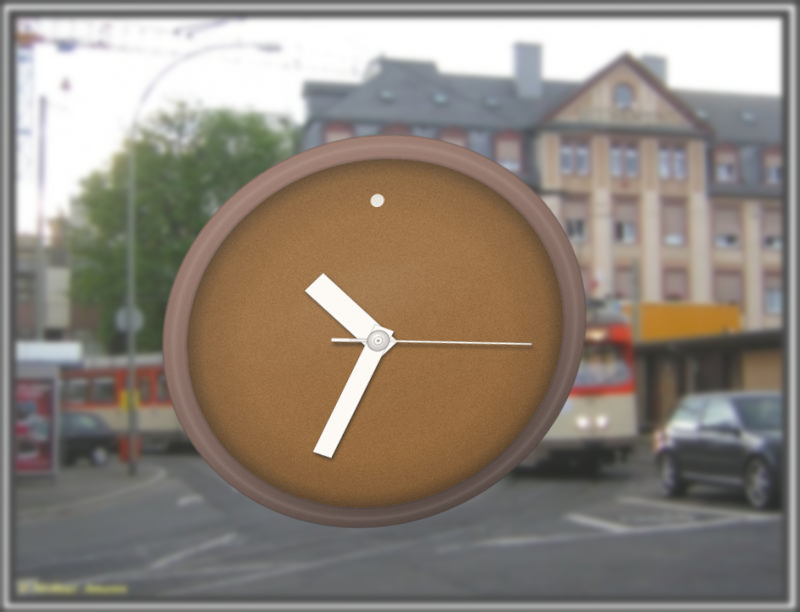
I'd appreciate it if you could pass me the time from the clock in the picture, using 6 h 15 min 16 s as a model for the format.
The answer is 10 h 34 min 16 s
